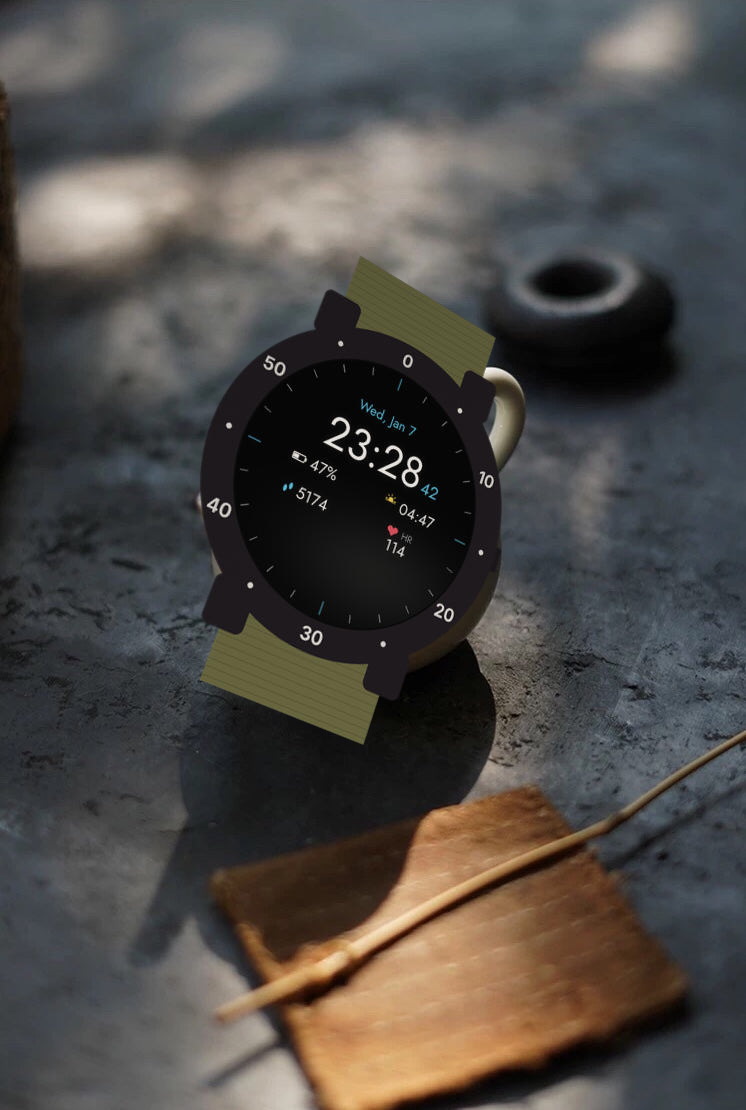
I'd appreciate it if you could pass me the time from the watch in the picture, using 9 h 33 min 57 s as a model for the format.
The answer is 23 h 28 min 42 s
